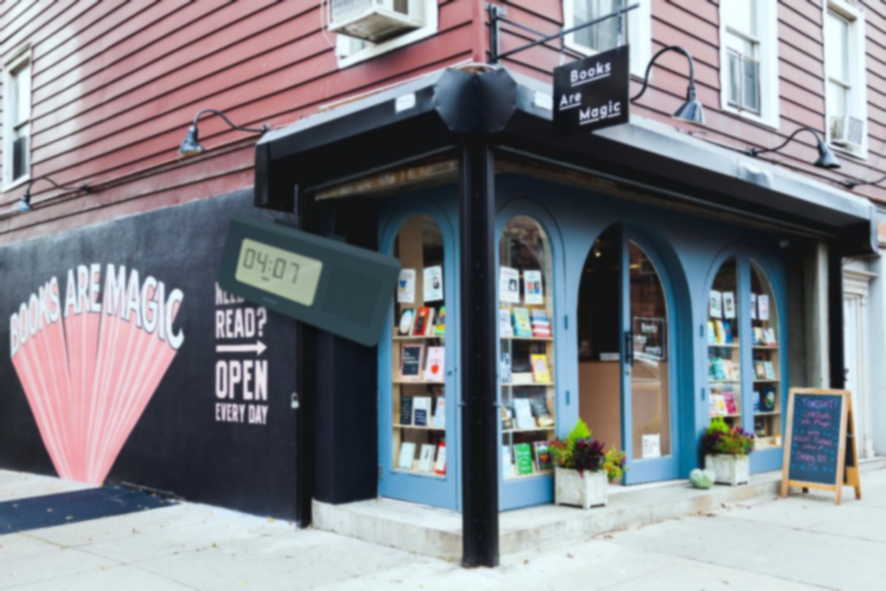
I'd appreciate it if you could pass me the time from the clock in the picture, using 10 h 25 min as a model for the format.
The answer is 4 h 07 min
